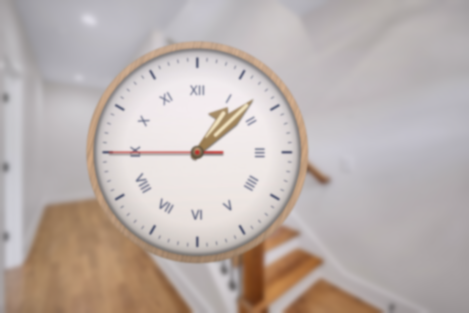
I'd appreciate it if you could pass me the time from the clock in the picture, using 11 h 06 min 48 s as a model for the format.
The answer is 1 h 07 min 45 s
